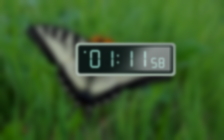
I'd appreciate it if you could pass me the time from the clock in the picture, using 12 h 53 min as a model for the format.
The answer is 1 h 11 min
